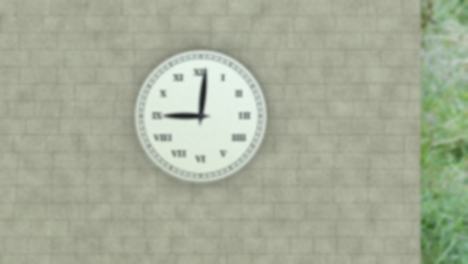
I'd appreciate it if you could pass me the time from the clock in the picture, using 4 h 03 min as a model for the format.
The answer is 9 h 01 min
